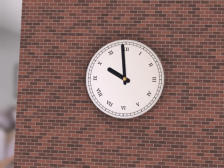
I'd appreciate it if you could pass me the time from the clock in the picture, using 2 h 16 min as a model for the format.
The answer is 9 h 59 min
